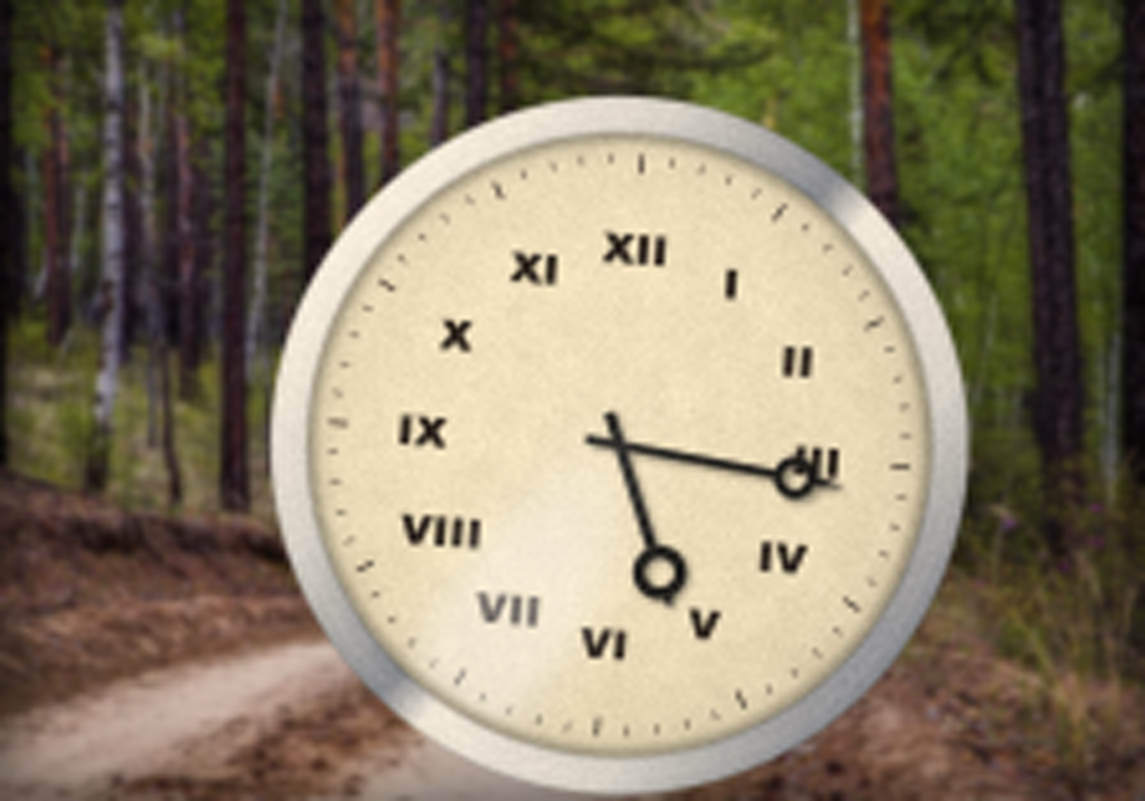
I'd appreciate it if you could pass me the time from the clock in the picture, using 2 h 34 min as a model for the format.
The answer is 5 h 16 min
